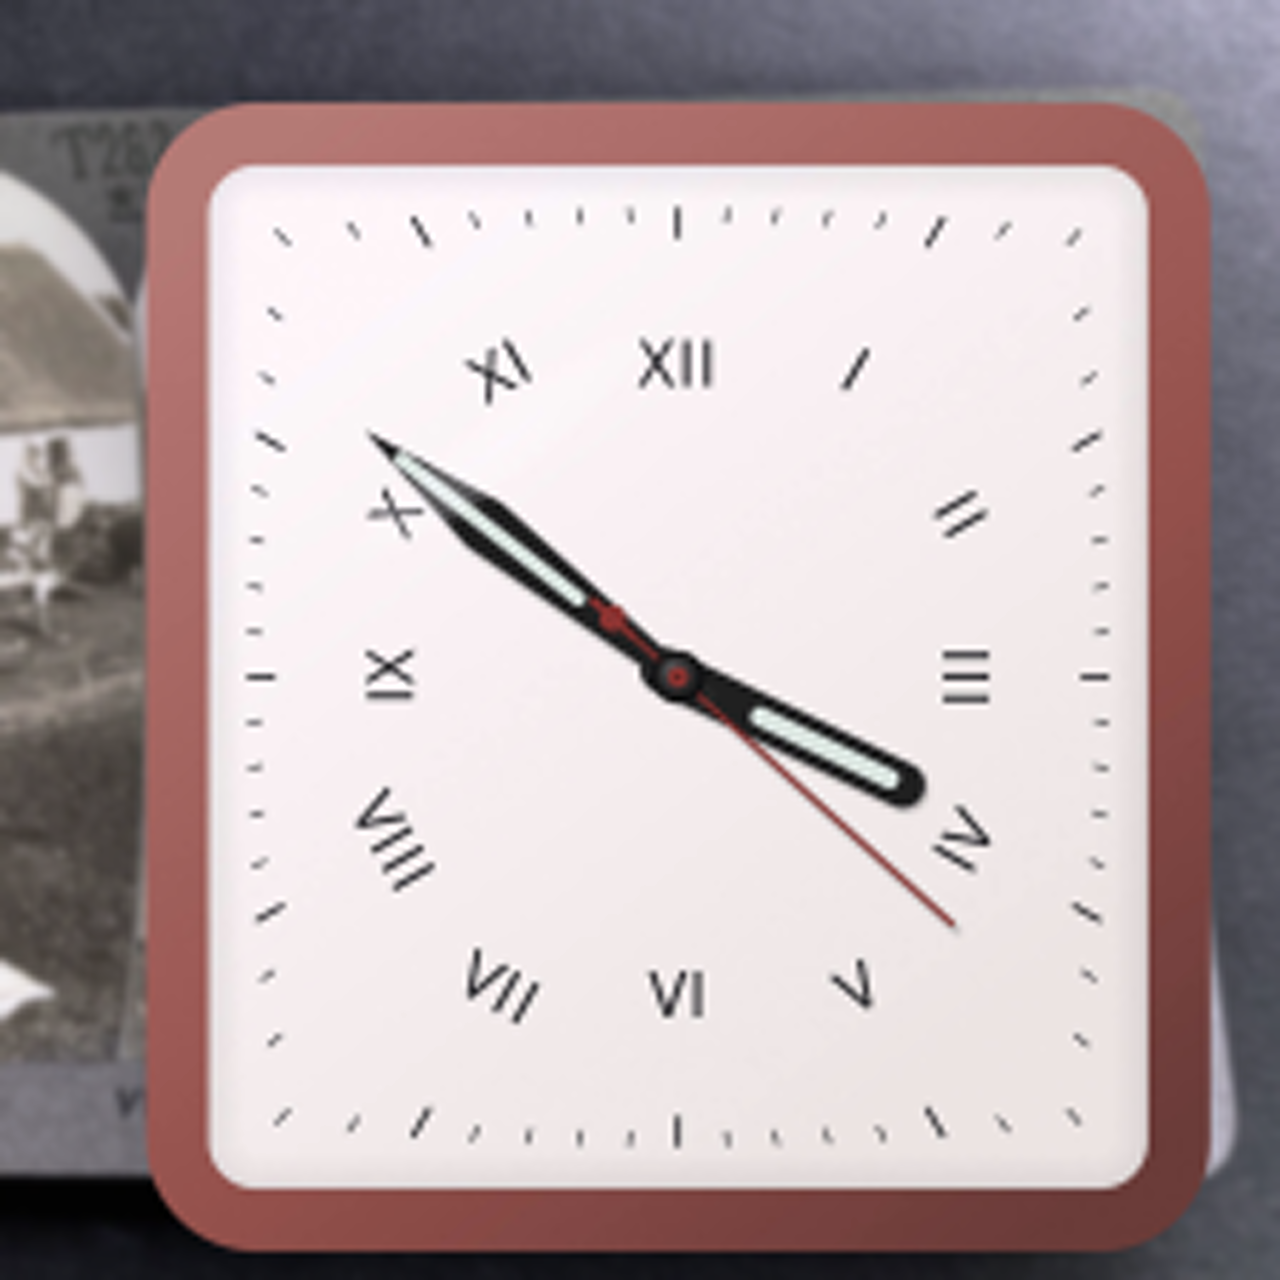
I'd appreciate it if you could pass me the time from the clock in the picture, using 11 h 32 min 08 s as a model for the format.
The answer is 3 h 51 min 22 s
